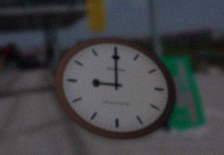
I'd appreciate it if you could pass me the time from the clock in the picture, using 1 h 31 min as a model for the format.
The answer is 9 h 00 min
